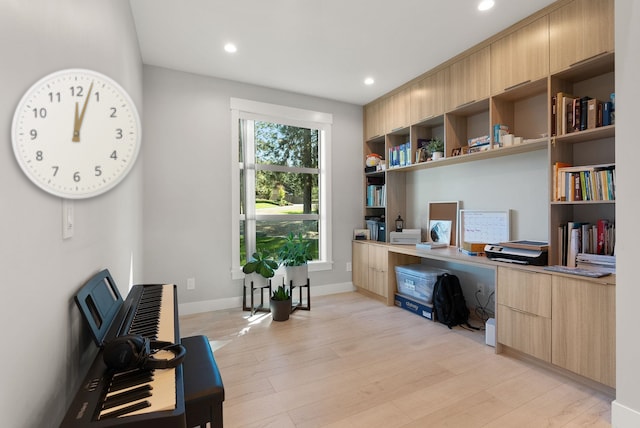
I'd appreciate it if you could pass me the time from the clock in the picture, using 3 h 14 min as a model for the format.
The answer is 12 h 03 min
